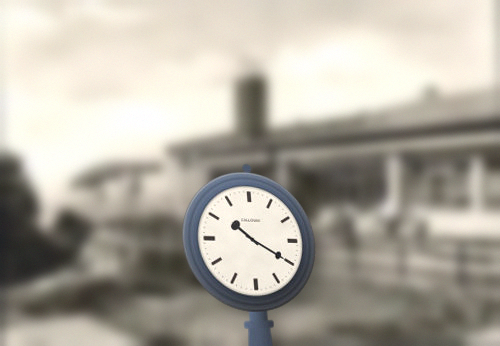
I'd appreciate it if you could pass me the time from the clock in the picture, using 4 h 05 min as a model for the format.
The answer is 10 h 20 min
